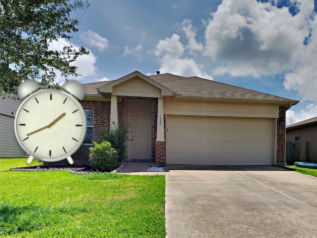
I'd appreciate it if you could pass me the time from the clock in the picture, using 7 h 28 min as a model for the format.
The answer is 1 h 41 min
